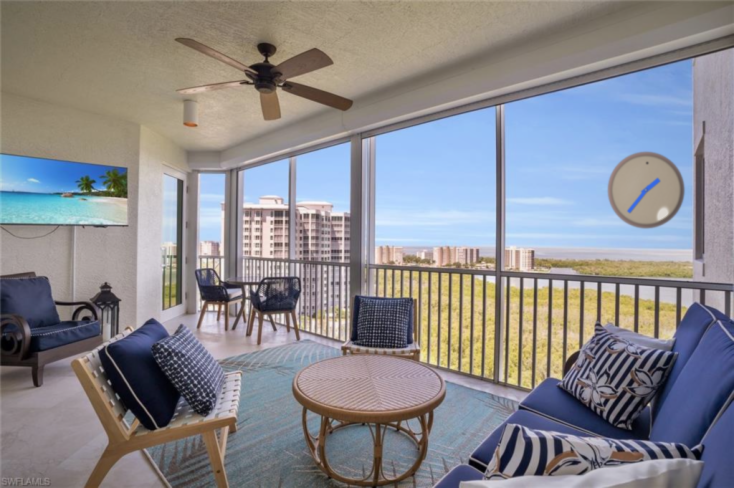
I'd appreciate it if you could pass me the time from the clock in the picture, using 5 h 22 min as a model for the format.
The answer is 1 h 36 min
